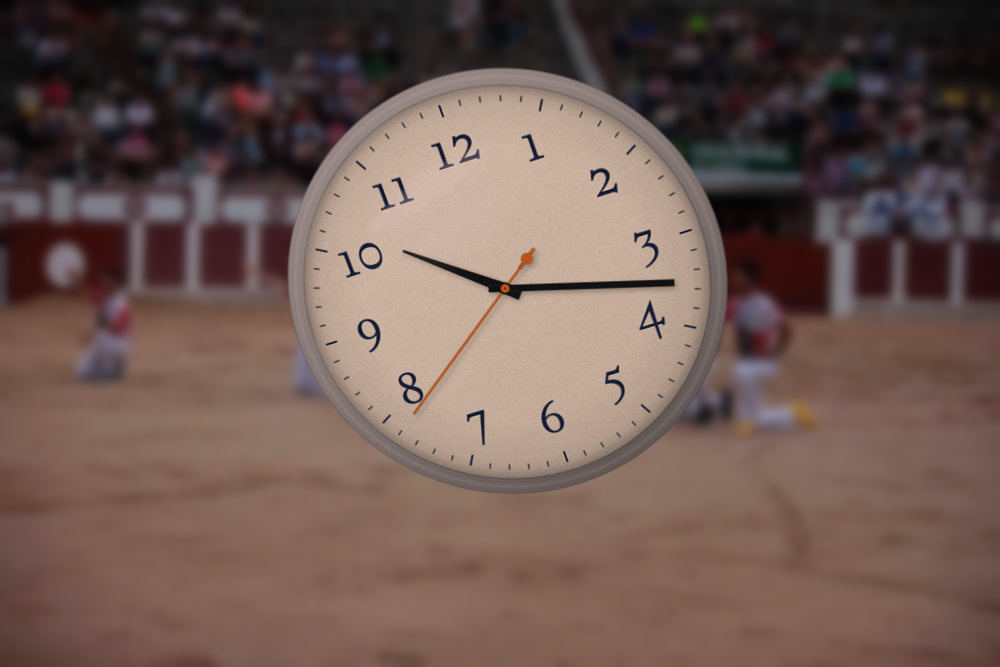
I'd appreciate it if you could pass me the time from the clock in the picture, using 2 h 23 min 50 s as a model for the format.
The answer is 10 h 17 min 39 s
